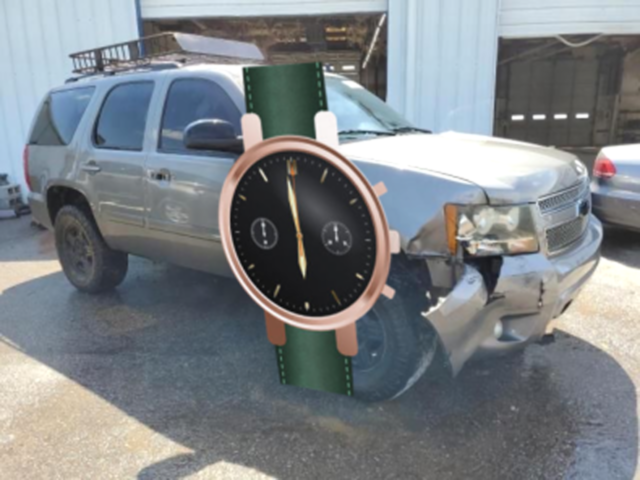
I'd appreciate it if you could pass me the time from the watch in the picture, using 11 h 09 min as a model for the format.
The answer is 5 h 59 min
